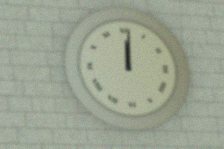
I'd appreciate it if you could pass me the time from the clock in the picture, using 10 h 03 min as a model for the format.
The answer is 12 h 01 min
